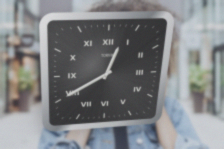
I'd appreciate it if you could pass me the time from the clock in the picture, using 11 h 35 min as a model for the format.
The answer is 12 h 40 min
